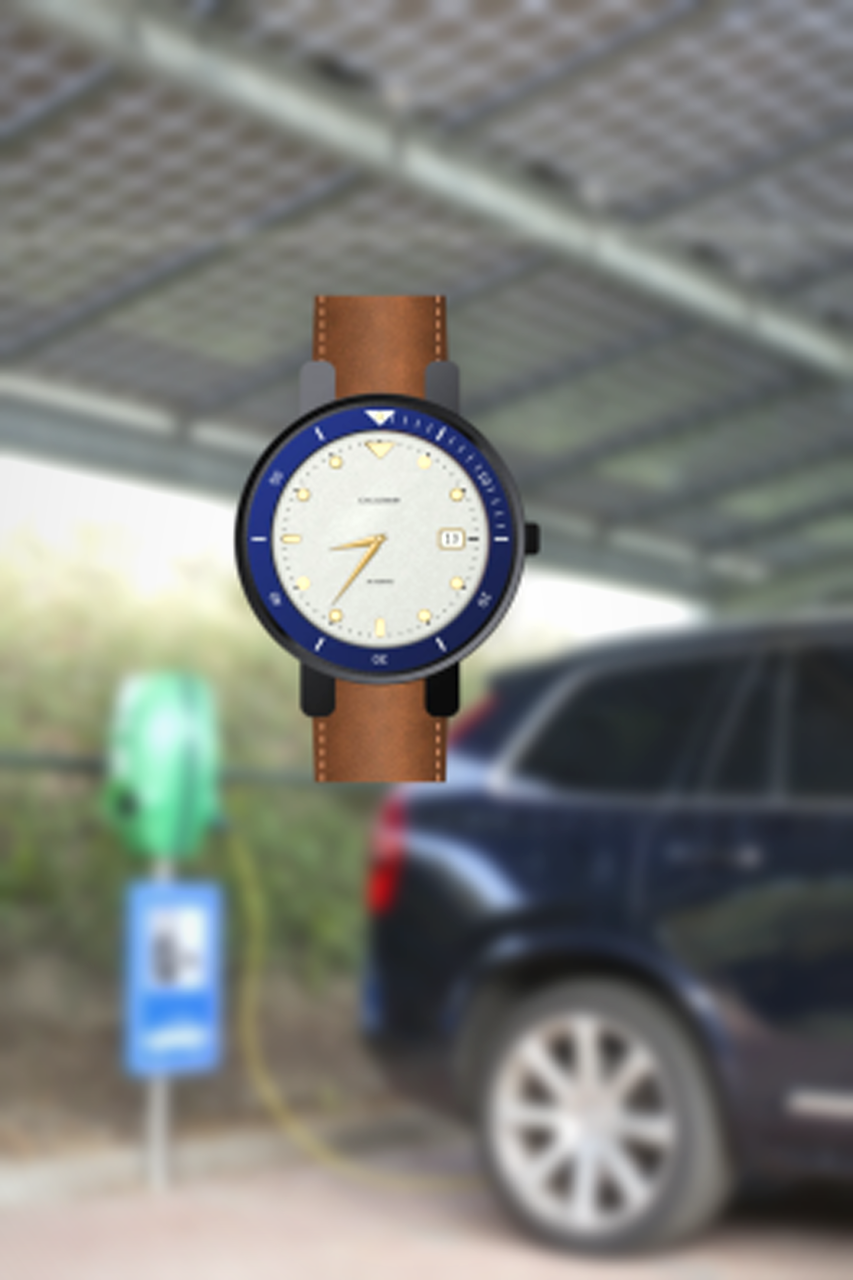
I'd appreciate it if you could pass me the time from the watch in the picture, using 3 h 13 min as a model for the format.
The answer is 8 h 36 min
